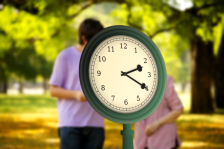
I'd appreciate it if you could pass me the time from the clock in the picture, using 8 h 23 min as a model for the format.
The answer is 2 h 20 min
